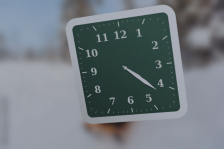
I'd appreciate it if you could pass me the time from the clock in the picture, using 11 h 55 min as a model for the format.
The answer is 4 h 22 min
